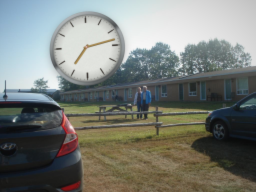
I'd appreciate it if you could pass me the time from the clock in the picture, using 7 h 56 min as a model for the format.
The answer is 7 h 13 min
